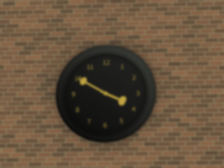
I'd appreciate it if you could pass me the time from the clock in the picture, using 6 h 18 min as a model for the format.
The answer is 3 h 50 min
